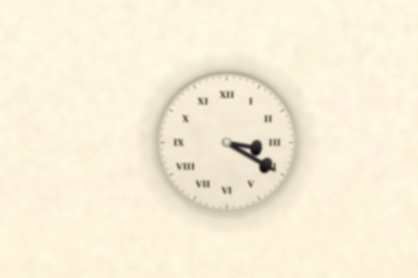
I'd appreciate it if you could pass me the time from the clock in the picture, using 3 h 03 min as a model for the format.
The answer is 3 h 20 min
